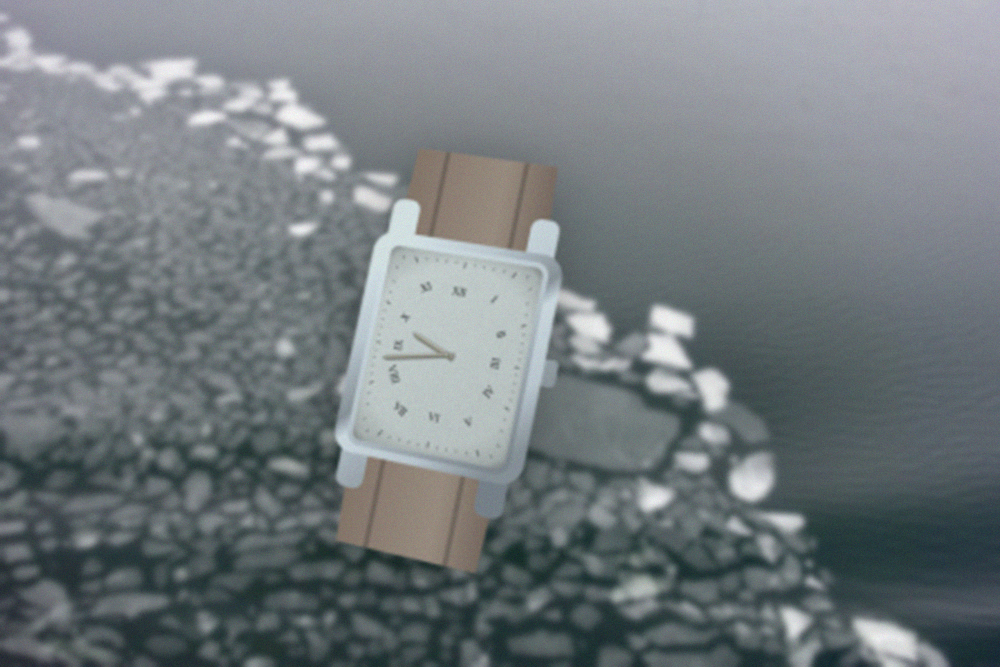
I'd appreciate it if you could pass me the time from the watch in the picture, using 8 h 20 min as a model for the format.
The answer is 9 h 43 min
